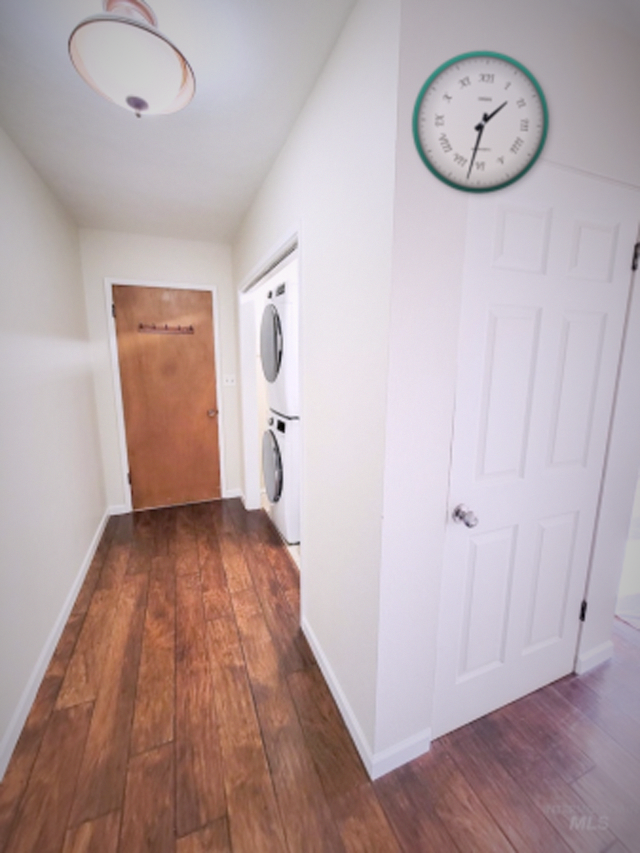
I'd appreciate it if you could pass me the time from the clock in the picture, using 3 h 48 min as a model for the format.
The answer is 1 h 32 min
